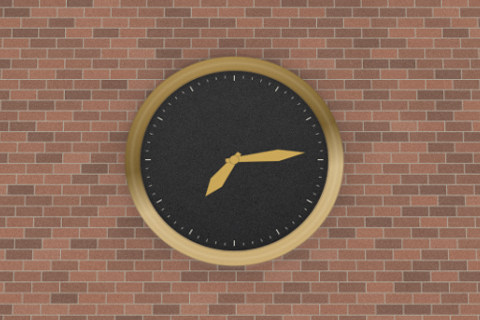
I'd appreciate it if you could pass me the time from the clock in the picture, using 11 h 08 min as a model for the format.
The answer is 7 h 14 min
